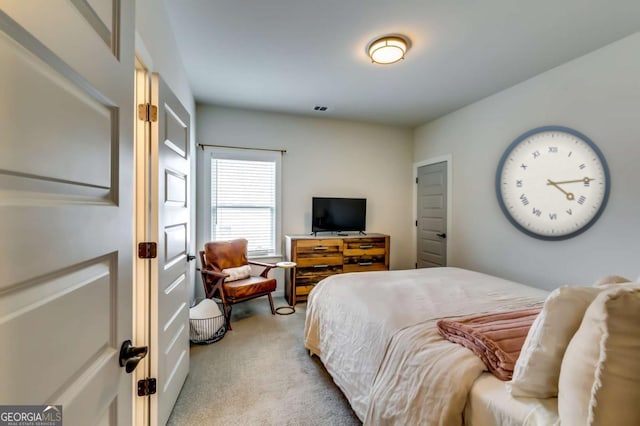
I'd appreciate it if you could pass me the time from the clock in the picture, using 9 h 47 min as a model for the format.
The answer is 4 h 14 min
